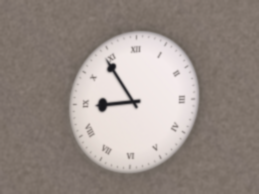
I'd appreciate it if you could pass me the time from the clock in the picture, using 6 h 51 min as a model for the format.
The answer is 8 h 54 min
